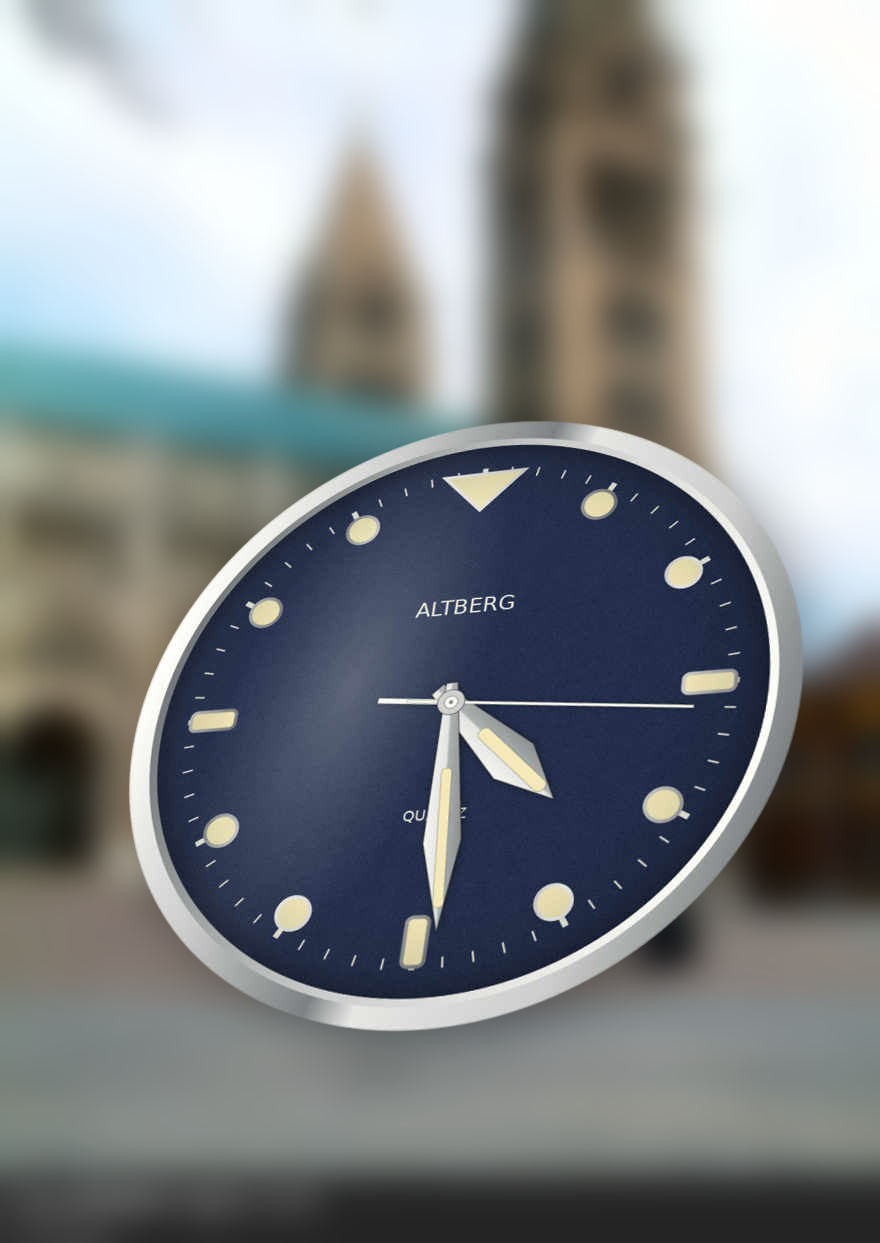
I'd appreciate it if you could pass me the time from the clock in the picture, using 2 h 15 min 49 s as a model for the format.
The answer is 4 h 29 min 16 s
